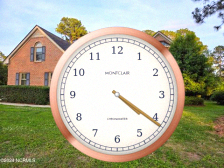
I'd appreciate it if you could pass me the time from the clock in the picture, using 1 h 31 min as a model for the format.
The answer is 4 h 21 min
